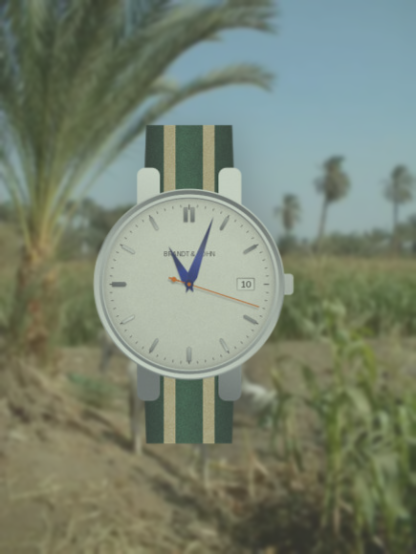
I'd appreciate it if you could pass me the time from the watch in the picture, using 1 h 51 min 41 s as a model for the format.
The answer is 11 h 03 min 18 s
